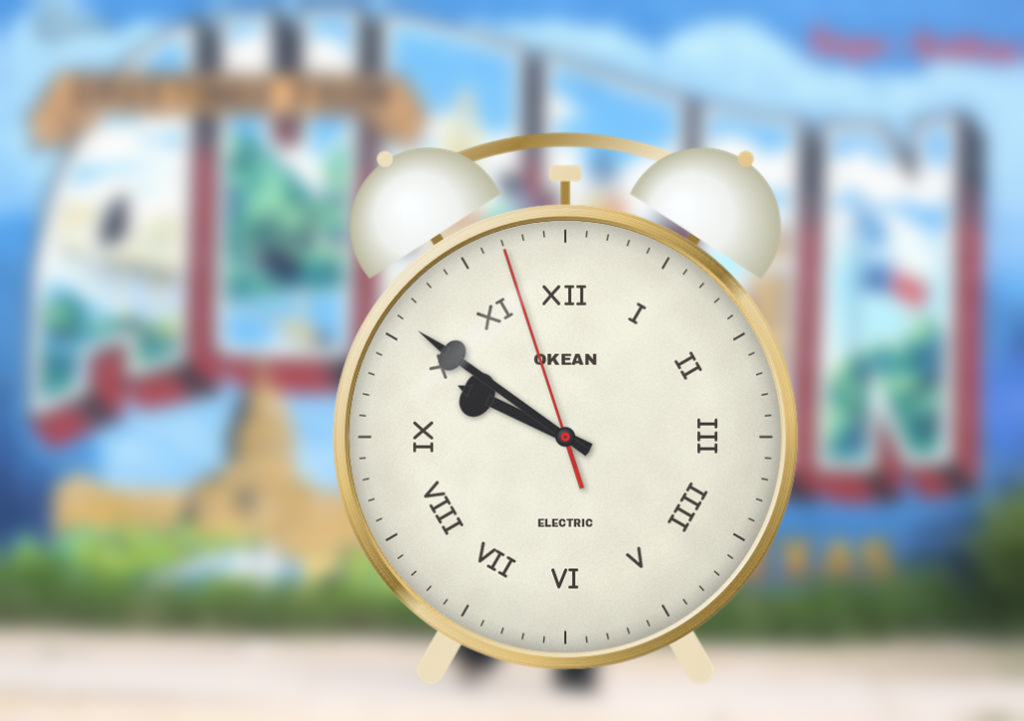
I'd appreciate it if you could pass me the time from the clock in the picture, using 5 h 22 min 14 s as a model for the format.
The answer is 9 h 50 min 57 s
